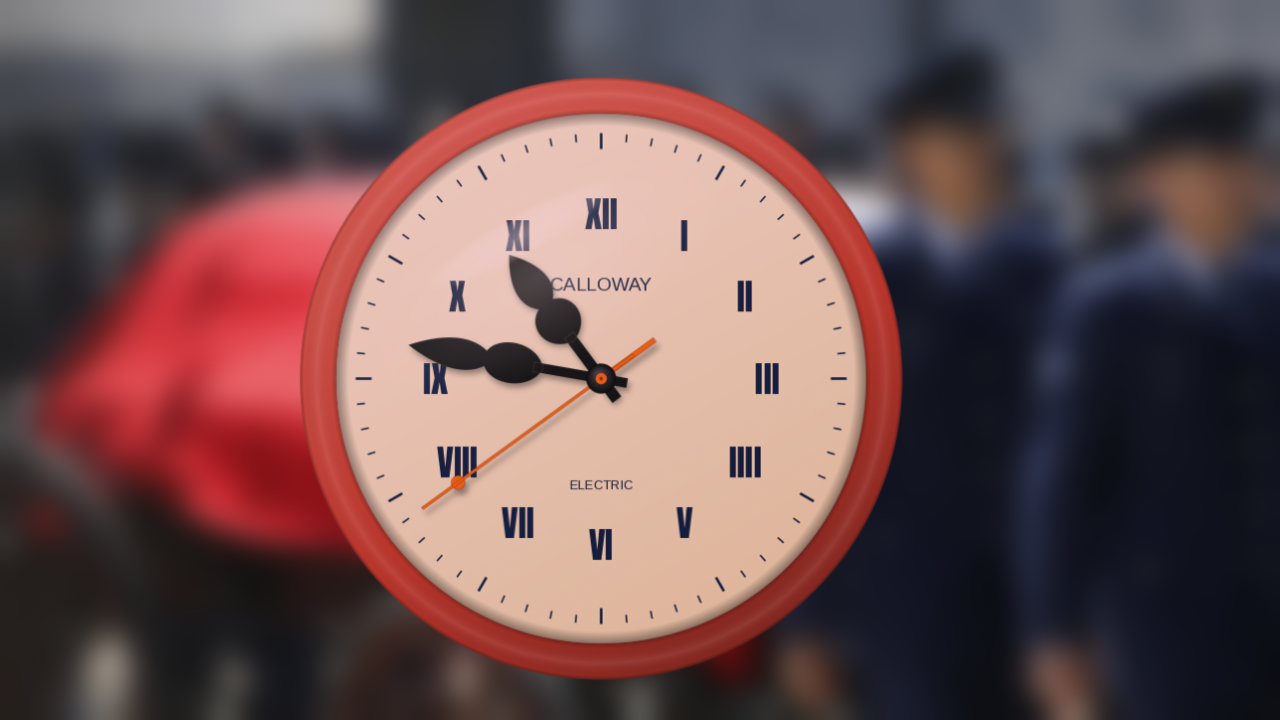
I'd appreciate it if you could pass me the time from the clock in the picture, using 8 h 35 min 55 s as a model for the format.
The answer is 10 h 46 min 39 s
